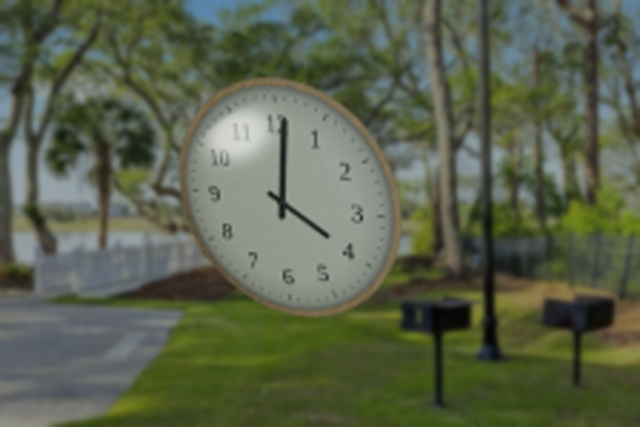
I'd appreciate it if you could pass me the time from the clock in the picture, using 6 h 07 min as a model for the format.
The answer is 4 h 01 min
